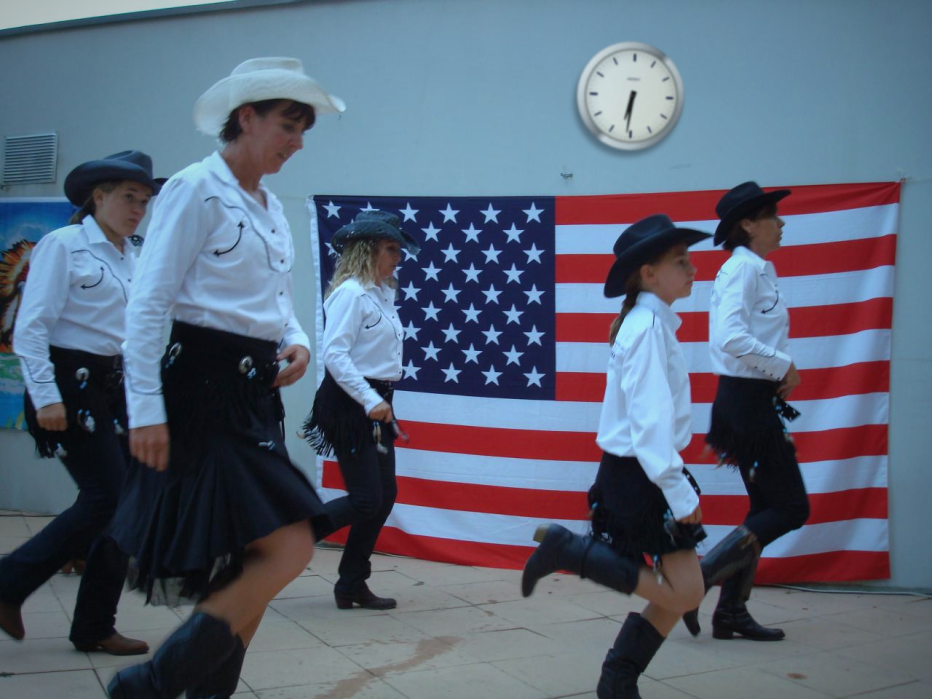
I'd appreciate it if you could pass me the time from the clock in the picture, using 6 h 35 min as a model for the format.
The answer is 6 h 31 min
